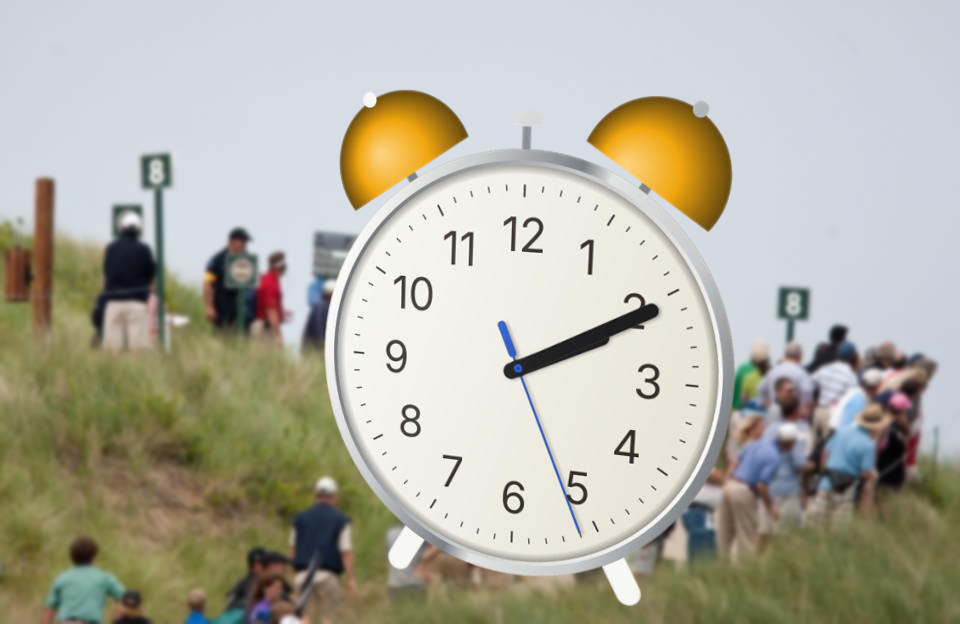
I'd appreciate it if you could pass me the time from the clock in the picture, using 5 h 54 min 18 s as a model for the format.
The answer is 2 h 10 min 26 s
